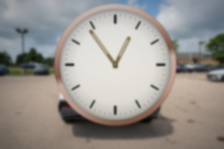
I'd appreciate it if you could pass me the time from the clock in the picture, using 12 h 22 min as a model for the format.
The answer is 12 h 54 min
